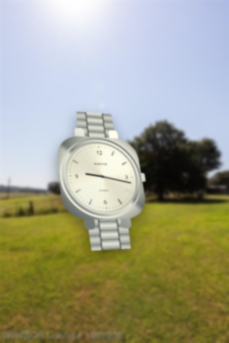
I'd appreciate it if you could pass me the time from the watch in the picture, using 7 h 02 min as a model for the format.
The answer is 9 h 17 min
